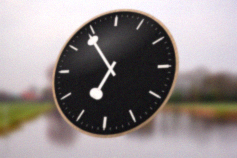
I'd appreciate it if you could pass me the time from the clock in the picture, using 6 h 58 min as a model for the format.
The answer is 6 h 54 min
